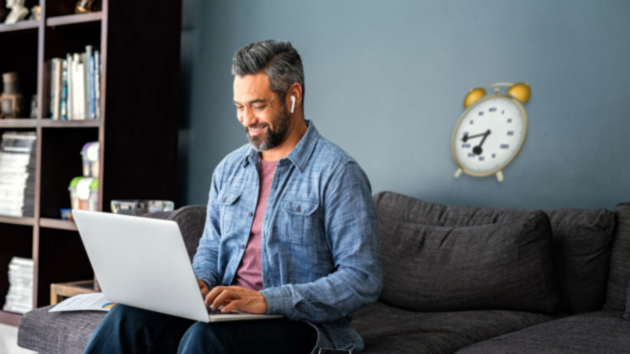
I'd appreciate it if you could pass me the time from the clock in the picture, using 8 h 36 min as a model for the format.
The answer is 6 h 43 min
